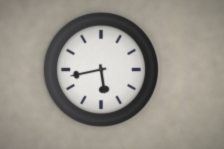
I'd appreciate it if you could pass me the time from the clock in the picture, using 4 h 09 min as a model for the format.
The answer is 5 h 43 min
